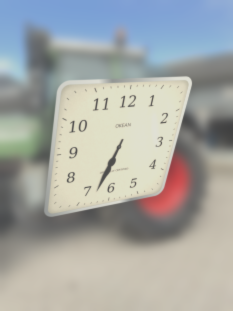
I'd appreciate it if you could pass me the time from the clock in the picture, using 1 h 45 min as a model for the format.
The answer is 6 h 33 min
